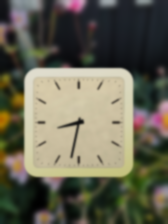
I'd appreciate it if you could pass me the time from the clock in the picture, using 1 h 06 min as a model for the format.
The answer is 8 h 32 min
